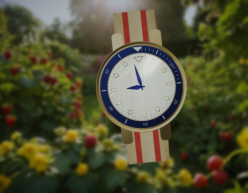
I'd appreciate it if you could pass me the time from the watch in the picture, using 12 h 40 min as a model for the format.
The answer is 8 h 58 min
